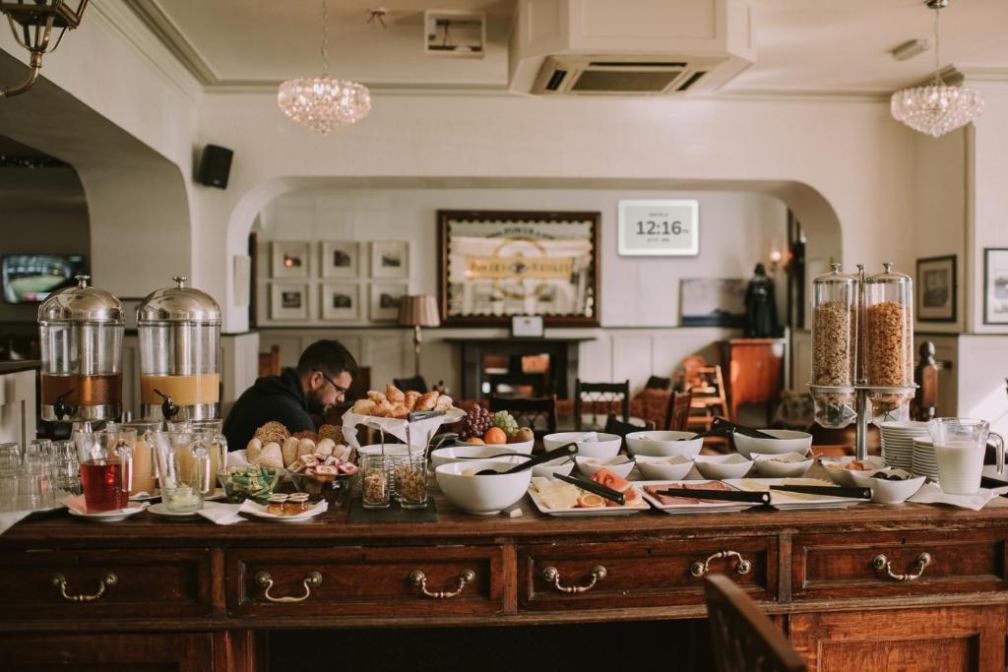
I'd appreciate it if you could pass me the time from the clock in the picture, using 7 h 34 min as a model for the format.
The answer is 12 h 16 min
